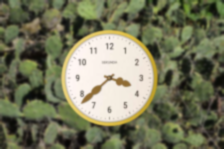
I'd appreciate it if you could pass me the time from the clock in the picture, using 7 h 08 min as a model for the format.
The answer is 3 h 38 min
